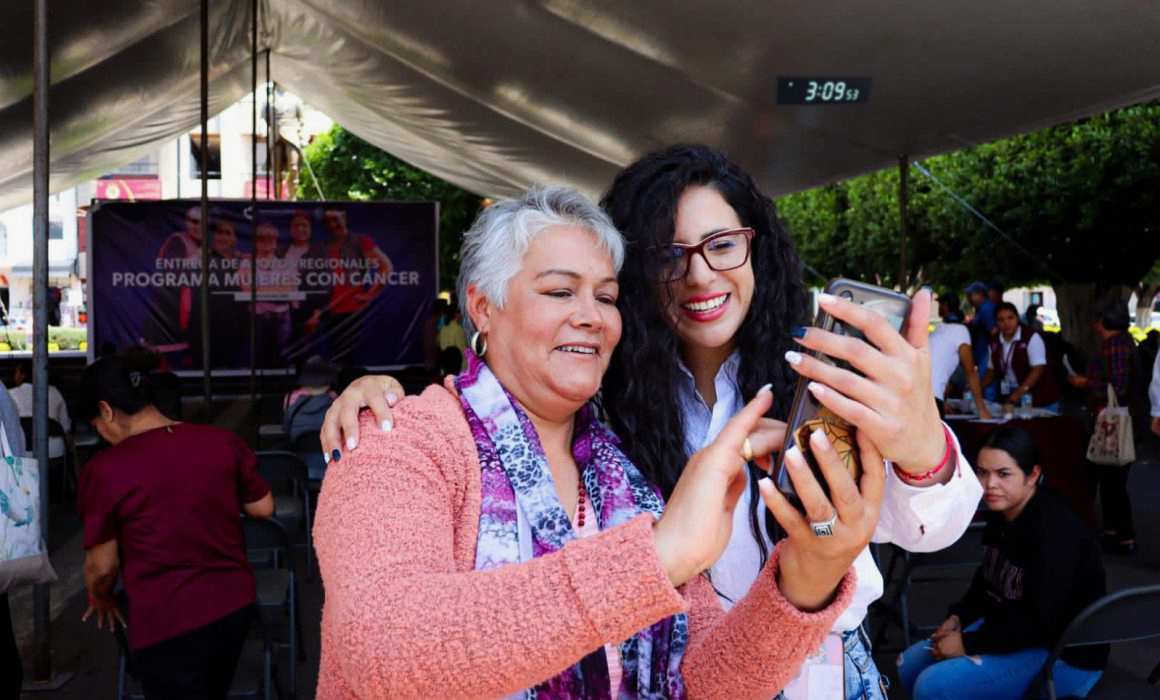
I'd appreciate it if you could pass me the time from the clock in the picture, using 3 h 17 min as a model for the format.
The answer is 3 h 09 min
